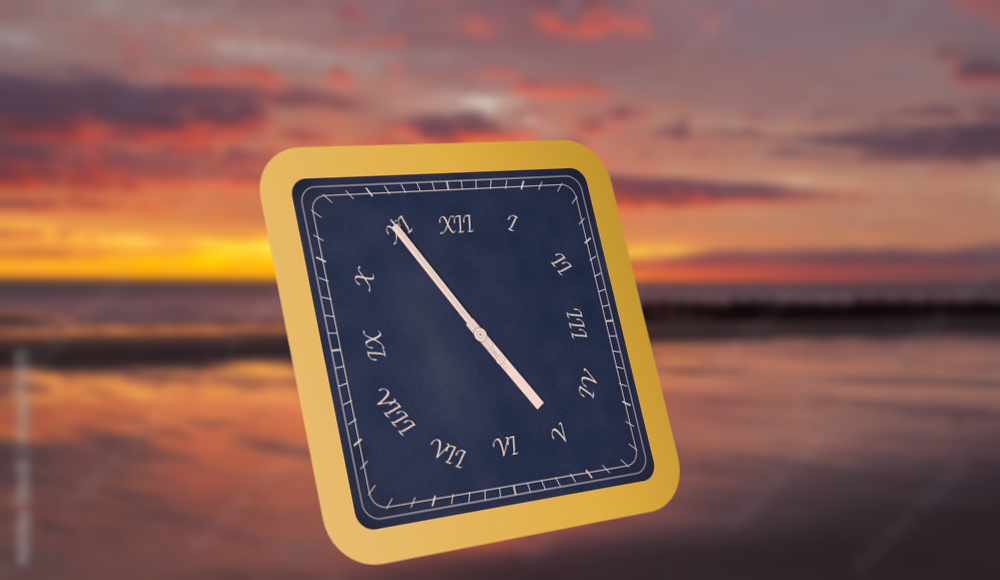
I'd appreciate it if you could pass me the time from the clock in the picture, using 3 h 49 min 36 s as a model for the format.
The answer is 4 h 54 min 55 s
